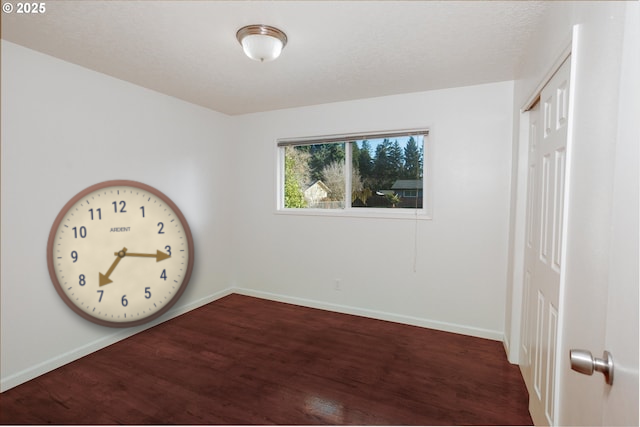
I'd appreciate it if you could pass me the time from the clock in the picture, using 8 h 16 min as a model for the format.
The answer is 7 h 16 min
